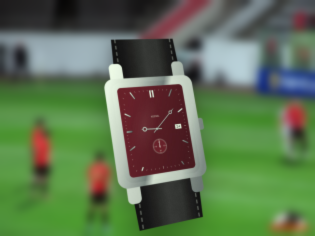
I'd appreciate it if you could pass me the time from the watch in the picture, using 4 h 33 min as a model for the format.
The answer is 9 h 08 min
